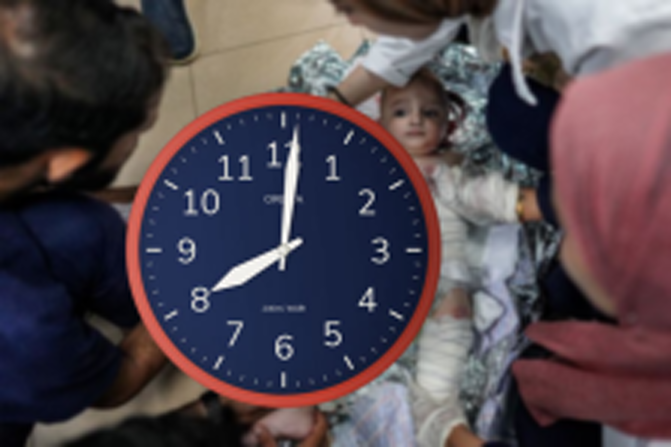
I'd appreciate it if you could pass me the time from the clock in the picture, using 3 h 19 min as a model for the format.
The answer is 8 h 01 min
